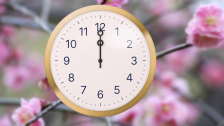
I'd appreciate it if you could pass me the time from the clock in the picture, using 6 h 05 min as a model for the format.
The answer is 12 h 00 min
